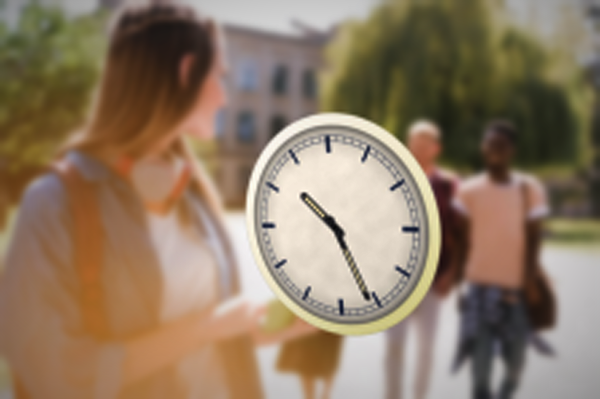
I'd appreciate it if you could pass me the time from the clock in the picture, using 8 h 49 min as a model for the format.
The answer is 10 h 26 min
